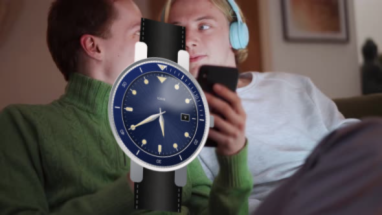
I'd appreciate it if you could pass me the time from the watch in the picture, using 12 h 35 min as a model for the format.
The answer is 5 h 40 min
